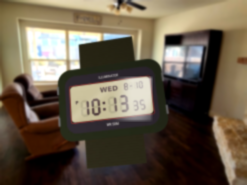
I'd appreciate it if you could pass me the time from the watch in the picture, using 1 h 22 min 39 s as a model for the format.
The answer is 10 h 13 min 35 s
